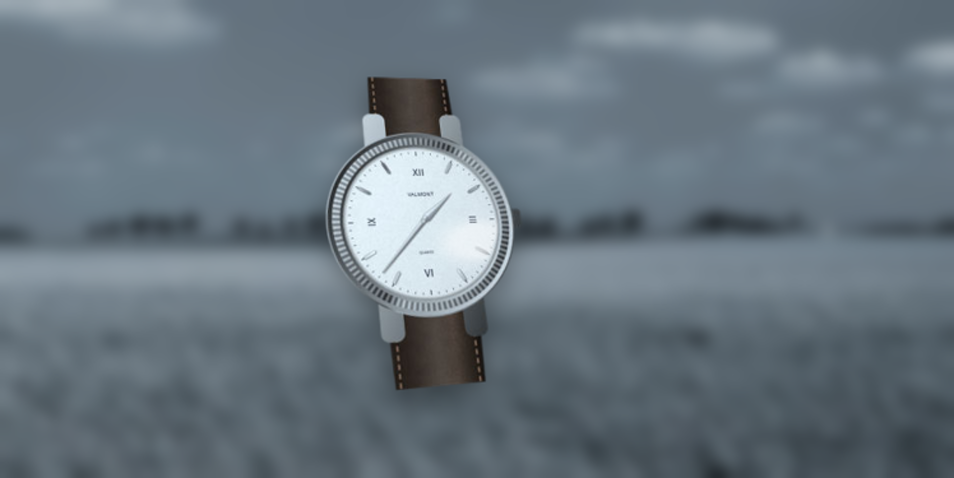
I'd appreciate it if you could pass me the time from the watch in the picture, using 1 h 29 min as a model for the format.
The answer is 1 h 37 min
